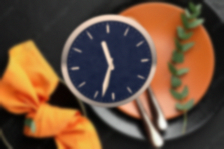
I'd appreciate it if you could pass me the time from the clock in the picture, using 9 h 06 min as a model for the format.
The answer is 11 h 33 min
